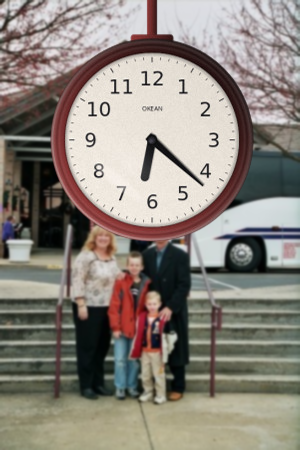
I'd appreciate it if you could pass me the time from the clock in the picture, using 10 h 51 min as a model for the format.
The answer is 6 h 22 min
